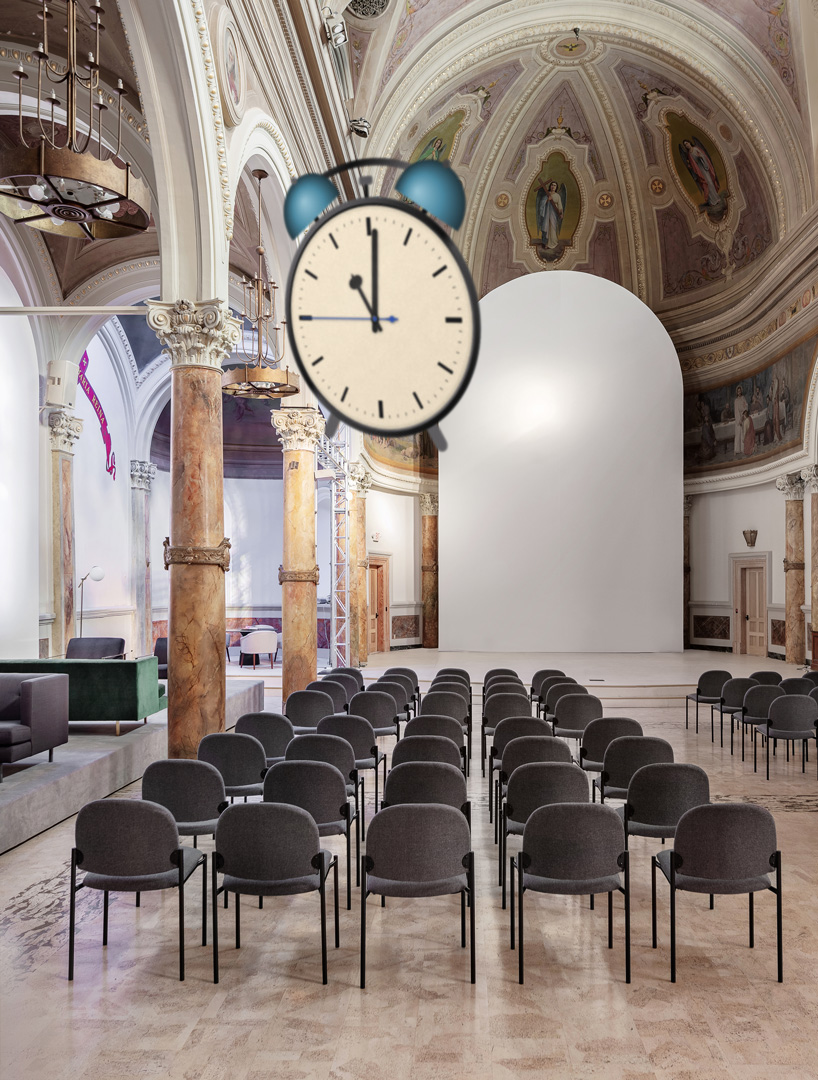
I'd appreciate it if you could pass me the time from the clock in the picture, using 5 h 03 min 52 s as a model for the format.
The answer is 11 h 00 min 45 s
